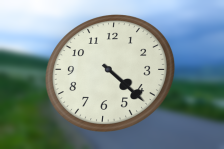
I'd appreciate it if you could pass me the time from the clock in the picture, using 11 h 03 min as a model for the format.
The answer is 4 h 22 min
